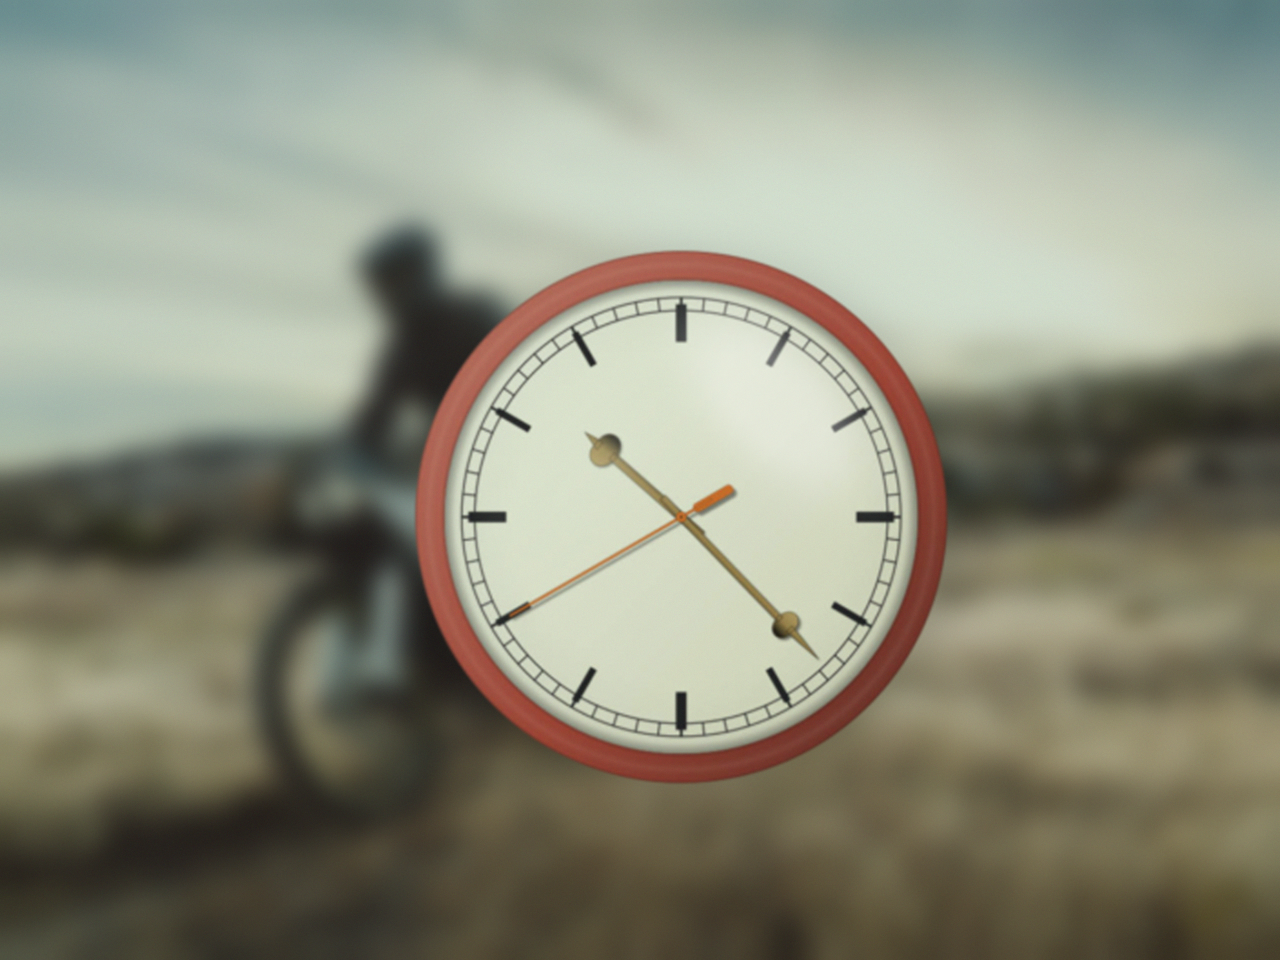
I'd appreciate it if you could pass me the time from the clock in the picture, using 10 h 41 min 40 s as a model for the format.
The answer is 10 h 22 min 40 s
